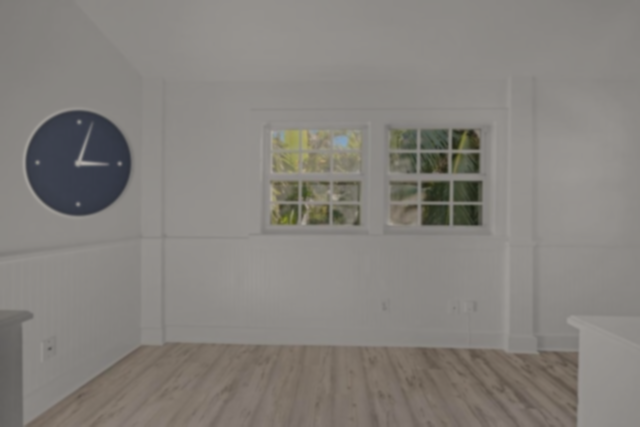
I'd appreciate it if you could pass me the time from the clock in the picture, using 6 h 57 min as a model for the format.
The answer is 3 h 03 min
